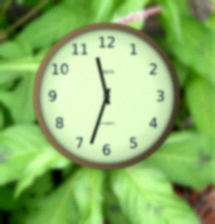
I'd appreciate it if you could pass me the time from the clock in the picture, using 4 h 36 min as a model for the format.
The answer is 11 h 33 min
